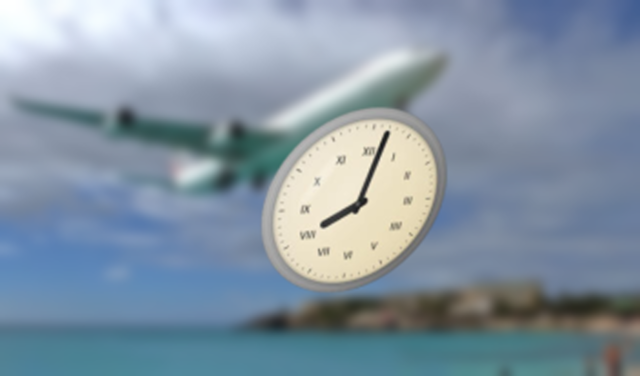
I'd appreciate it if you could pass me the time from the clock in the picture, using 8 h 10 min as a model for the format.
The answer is 8 h 02 min
